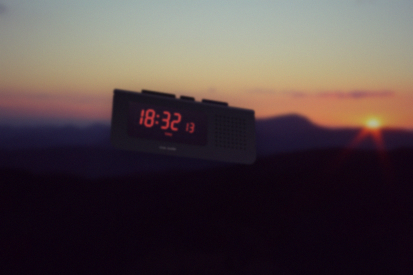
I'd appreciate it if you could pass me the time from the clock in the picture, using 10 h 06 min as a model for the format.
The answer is 18 h 32 min
